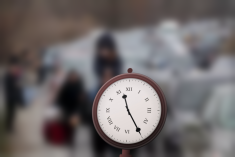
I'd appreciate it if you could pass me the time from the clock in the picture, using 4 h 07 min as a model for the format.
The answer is 11 h 25 min
